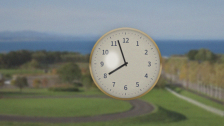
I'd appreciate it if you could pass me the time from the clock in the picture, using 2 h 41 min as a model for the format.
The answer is 7 h 57 min
